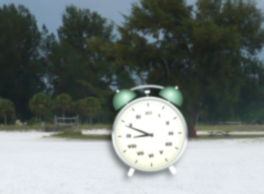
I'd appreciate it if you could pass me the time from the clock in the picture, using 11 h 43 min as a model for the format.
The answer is 8 h 49 min
